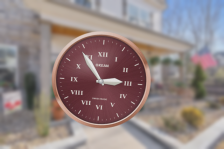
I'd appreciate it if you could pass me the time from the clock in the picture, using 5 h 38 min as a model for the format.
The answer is 2 h 54 min
